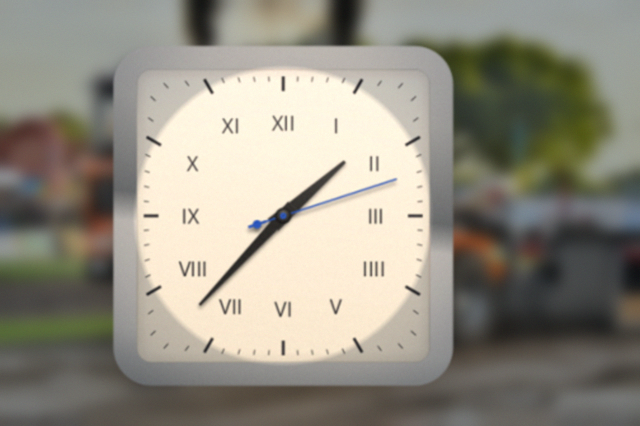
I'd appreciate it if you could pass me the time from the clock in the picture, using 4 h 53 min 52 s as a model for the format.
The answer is 1 h 37 min 12 s
